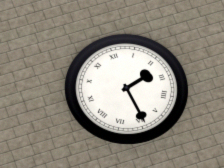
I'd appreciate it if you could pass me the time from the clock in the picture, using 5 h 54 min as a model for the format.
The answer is 2 h 29 min
